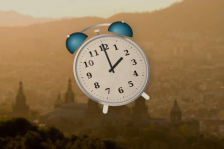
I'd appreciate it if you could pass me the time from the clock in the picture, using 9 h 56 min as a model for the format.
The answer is 2 h 00 min
